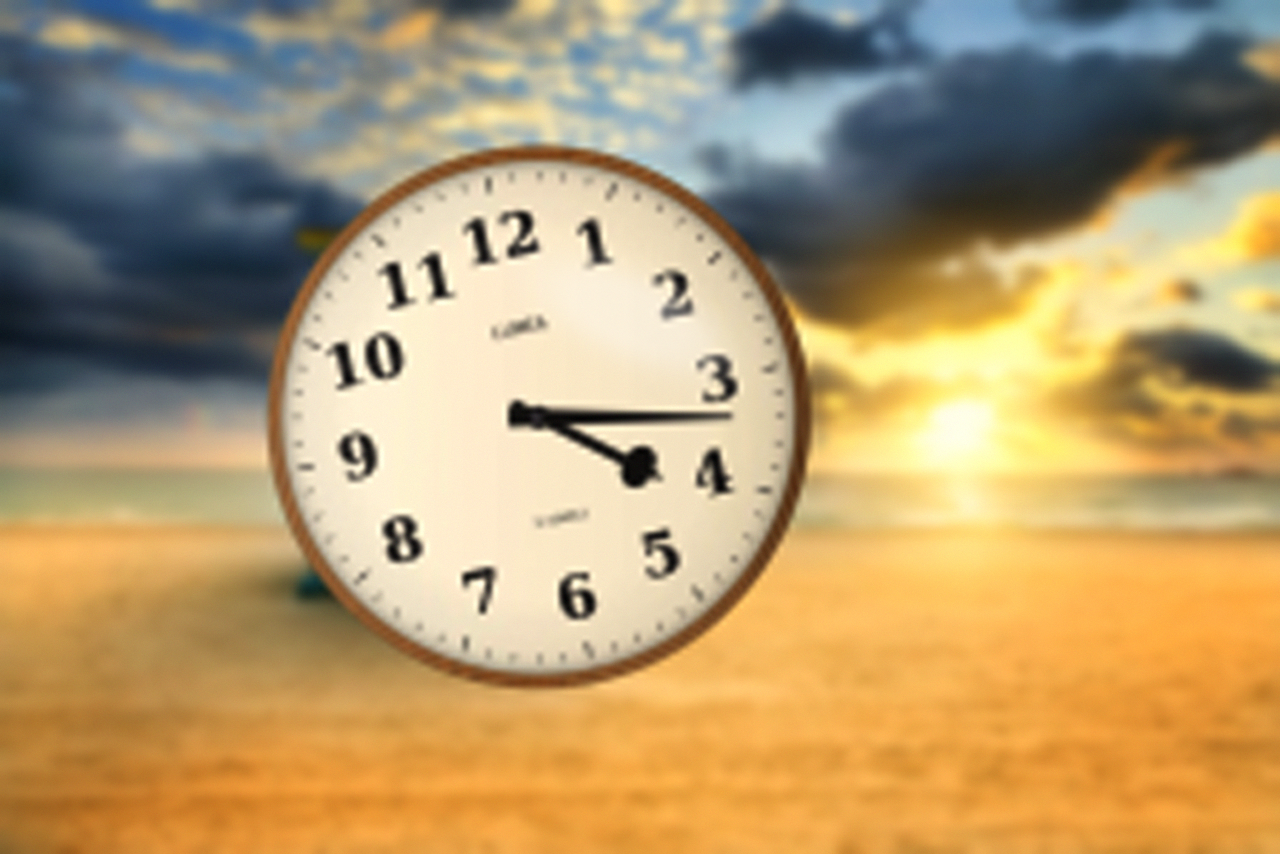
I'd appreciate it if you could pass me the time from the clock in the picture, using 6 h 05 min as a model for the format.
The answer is 4 h 17 min
